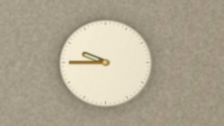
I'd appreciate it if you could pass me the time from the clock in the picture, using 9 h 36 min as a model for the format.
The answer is 9 h 45 min
